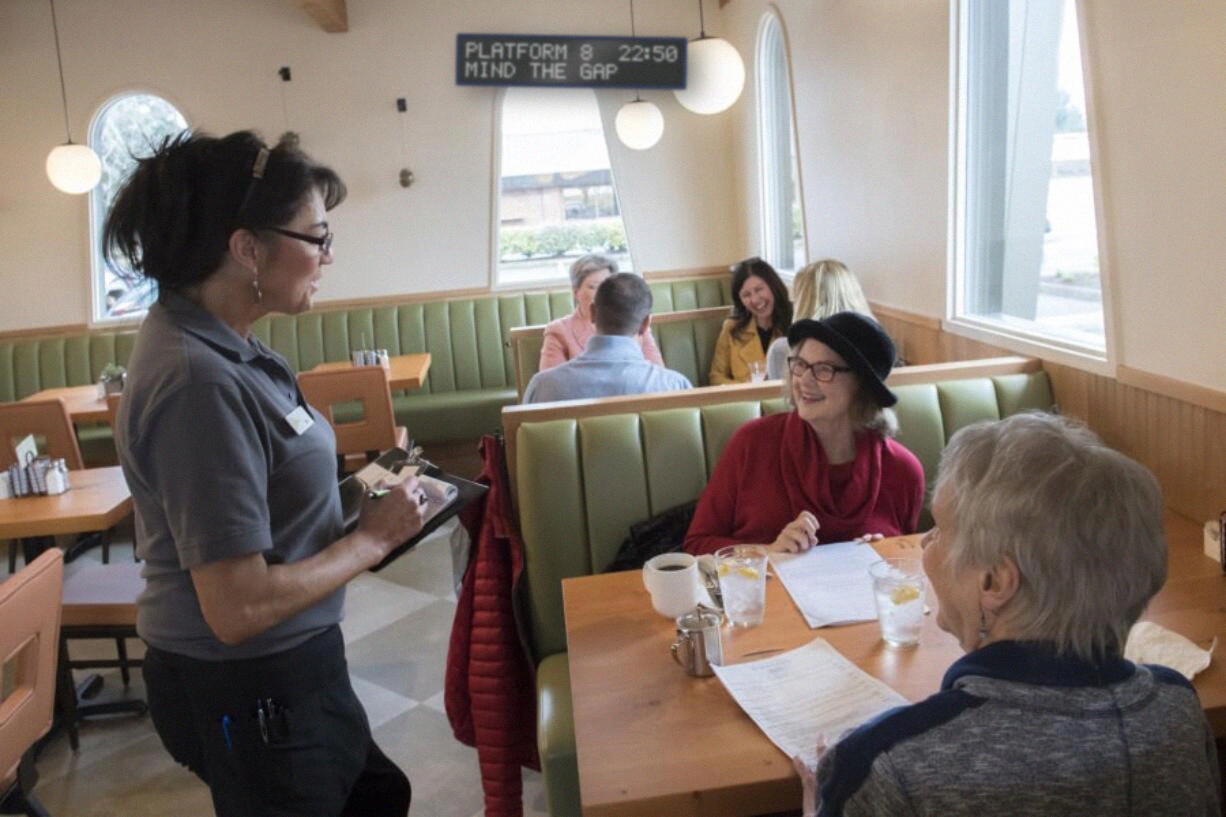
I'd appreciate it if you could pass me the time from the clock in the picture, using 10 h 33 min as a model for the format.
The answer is 22 h 50 min
